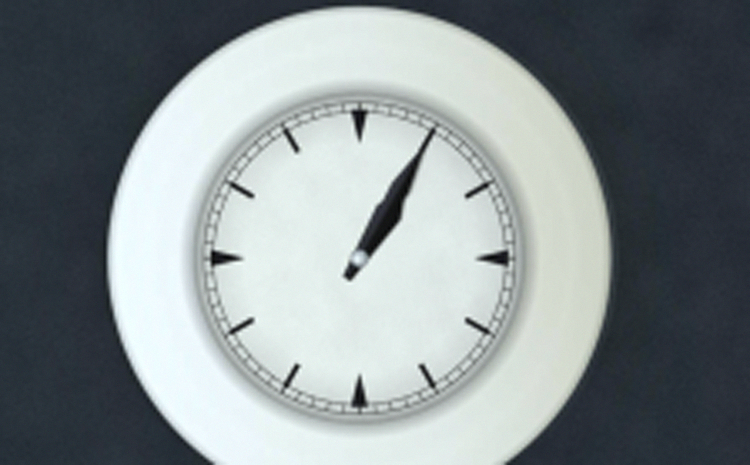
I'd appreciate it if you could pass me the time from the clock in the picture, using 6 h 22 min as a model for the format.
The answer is 1 h 05 min
